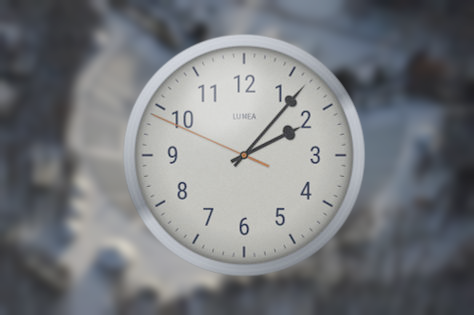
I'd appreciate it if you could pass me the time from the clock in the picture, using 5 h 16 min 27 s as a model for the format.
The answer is 2 h 06 min 49 s
